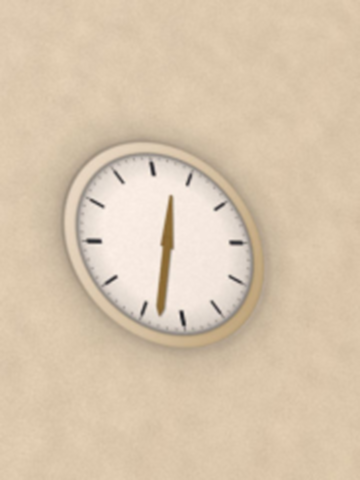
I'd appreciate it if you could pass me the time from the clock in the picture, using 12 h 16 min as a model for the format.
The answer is 12 h 33 min
